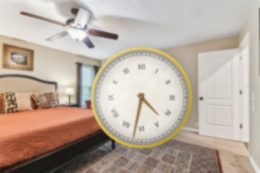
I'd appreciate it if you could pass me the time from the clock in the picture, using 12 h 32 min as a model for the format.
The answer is 4 h 32 min
